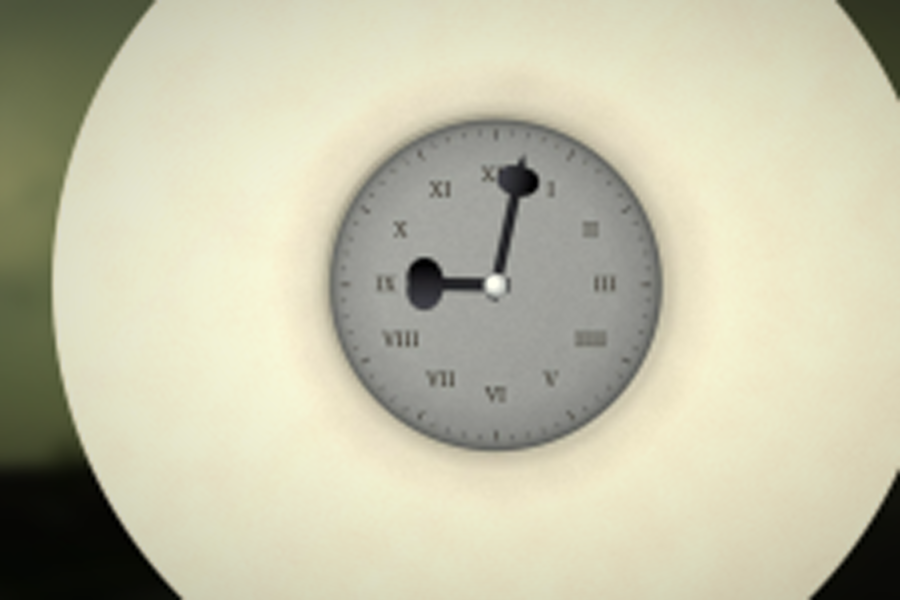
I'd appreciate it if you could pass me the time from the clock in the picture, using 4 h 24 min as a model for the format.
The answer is 9 h 02 min
